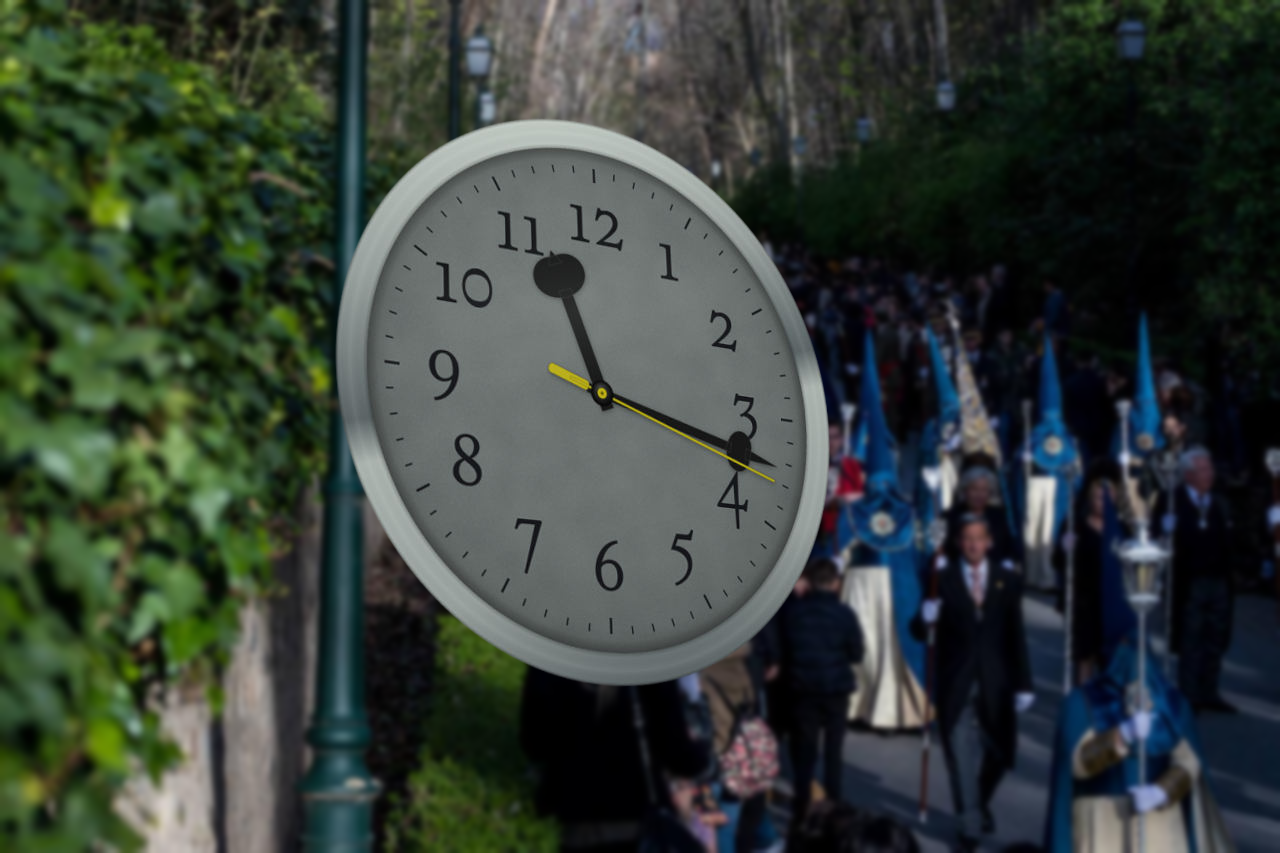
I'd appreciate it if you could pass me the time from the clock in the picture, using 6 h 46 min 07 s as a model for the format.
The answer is 11 h 17 min 18 s
